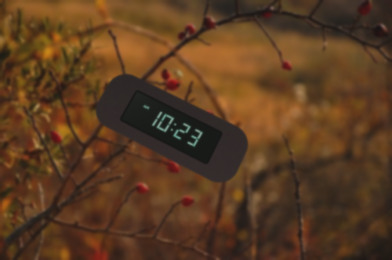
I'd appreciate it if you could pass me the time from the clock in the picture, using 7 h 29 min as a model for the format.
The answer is 10 h 23 min
